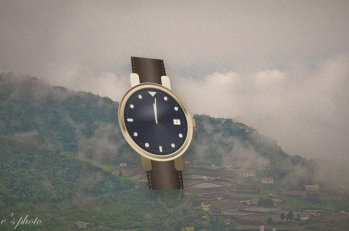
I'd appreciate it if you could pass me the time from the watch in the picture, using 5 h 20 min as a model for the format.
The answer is 12 h 01 min
